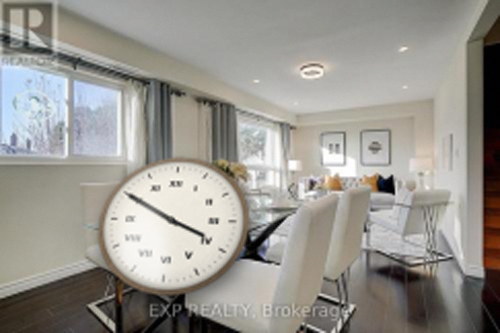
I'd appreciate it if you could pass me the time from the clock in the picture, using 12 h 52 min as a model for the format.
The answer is 3 h 50 min
